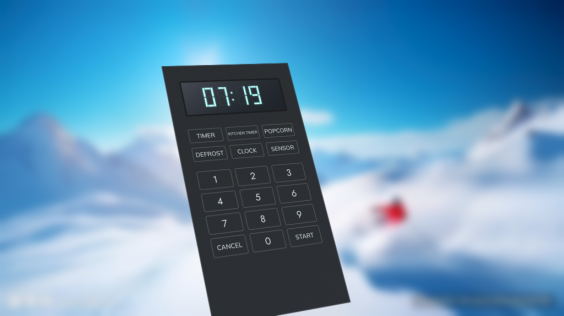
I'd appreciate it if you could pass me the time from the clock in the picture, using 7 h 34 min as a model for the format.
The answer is 7 h 19 min
